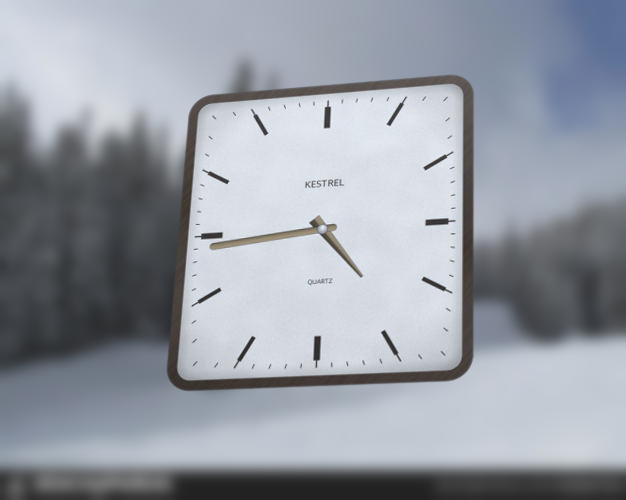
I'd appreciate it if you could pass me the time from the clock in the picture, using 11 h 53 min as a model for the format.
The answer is 4 h 44 min
